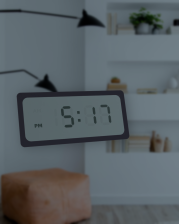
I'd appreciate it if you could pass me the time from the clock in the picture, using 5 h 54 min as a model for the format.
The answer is 5 h 17 min
